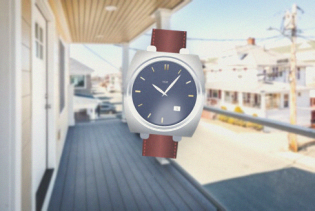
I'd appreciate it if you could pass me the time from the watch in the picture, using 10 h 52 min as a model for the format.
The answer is 10 h 06 min
